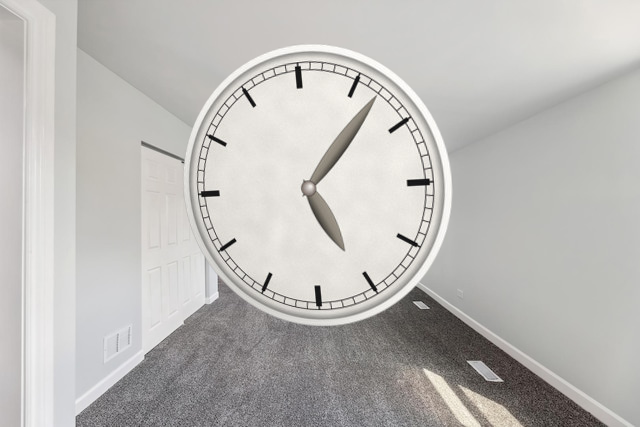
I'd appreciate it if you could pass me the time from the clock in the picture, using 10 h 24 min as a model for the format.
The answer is 5 h 07 min
